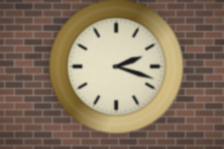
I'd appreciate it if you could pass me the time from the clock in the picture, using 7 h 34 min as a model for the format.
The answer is 2 h 18 min
